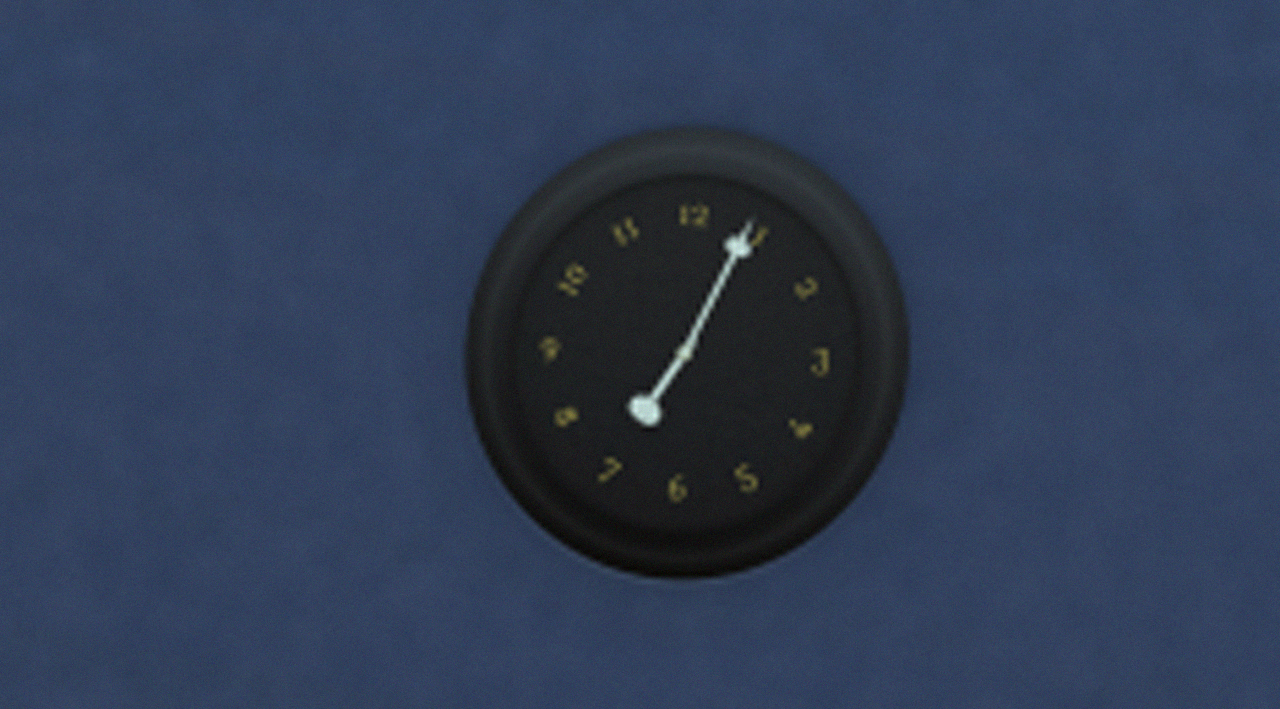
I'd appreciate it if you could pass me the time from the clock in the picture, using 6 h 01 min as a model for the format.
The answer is 7 h 04 min
